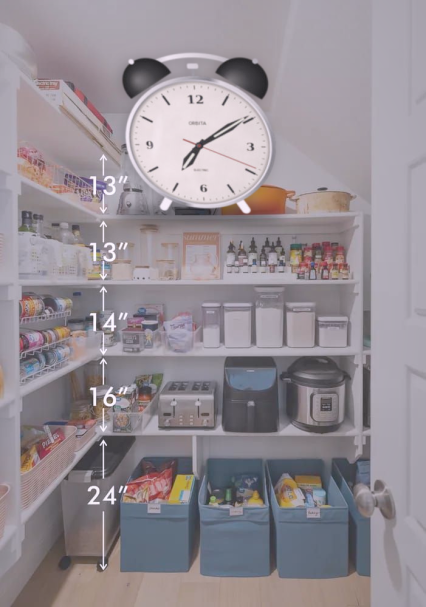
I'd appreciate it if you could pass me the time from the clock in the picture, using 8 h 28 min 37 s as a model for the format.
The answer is 7 h 09 min 19 s
